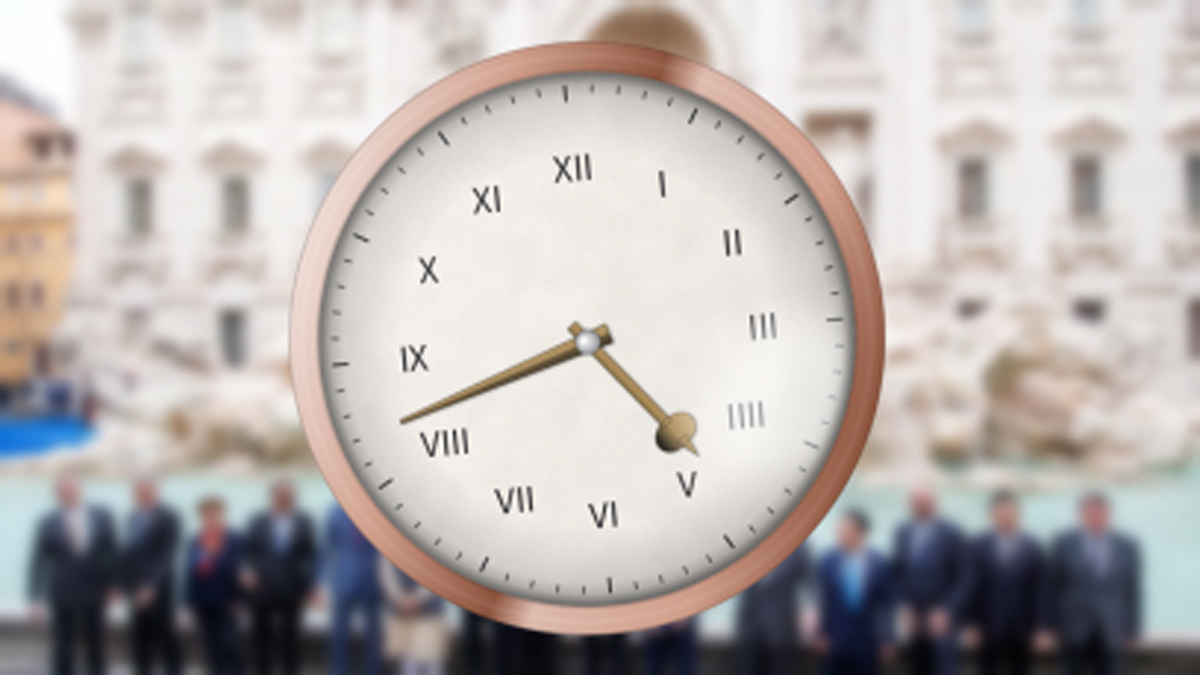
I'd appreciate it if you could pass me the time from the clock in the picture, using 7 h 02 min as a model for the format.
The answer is 4 h 42 min
